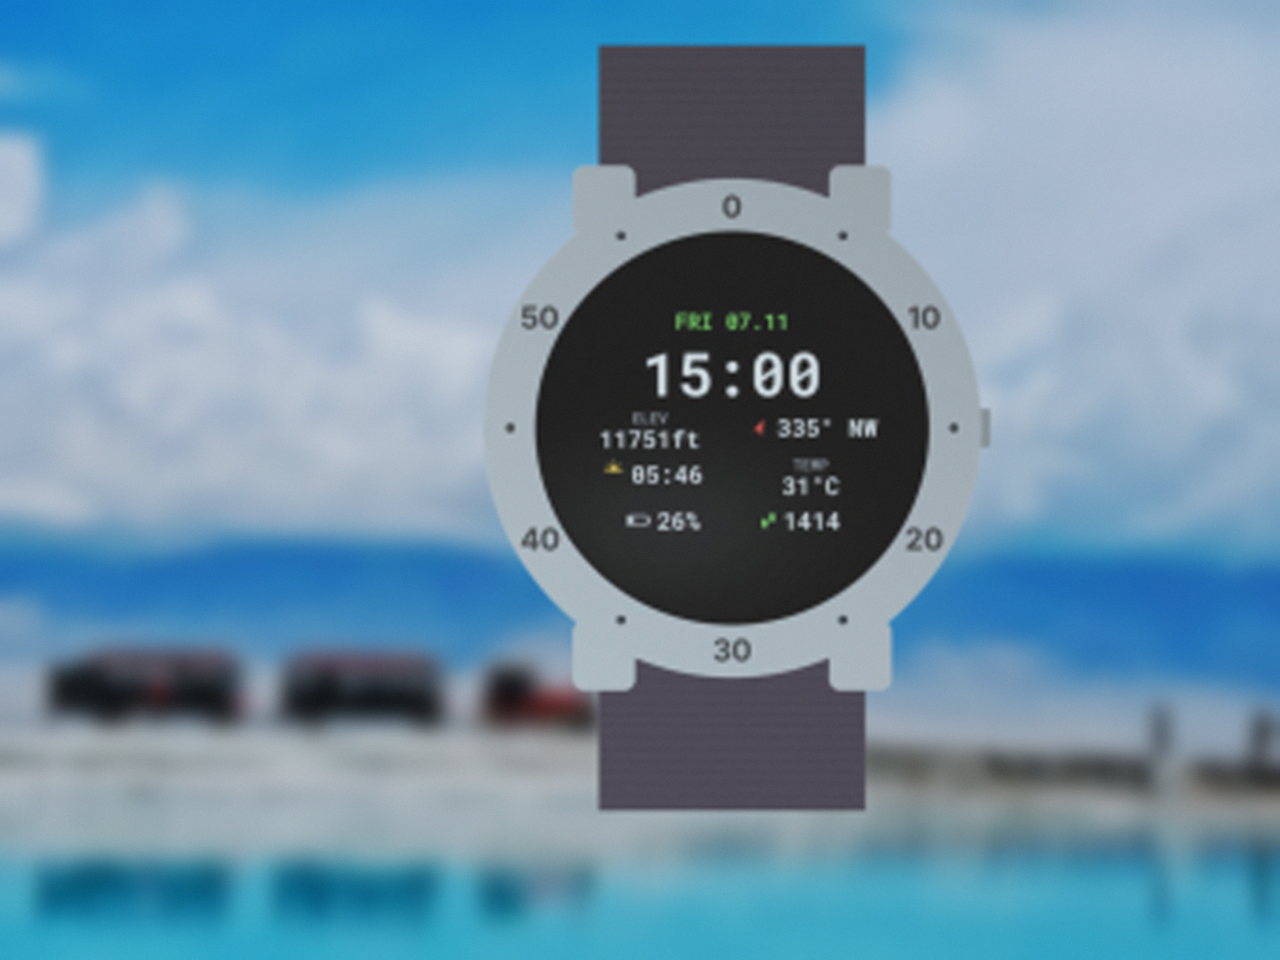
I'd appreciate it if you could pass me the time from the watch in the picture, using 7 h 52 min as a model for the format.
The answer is 15 h 00 min
